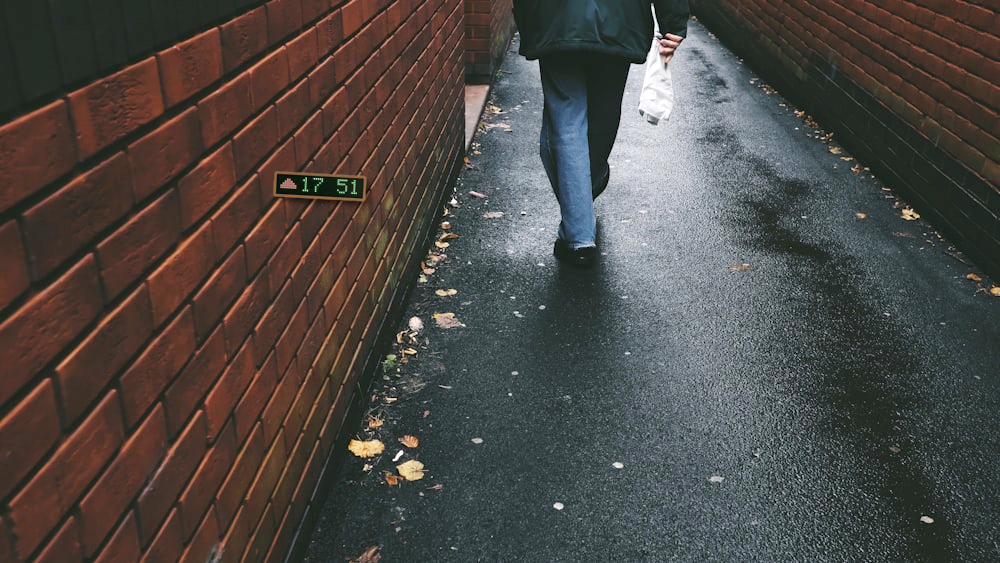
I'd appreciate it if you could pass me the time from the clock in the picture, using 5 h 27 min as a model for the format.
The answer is 17 h 51 min
